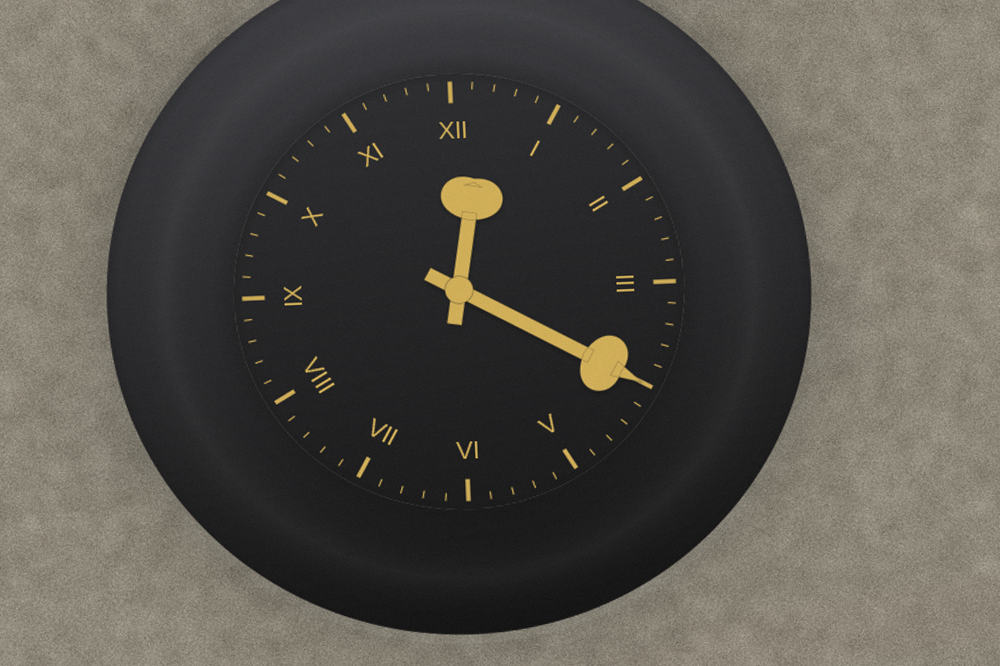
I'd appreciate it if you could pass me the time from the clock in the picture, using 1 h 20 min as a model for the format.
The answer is 12 h 20 min
